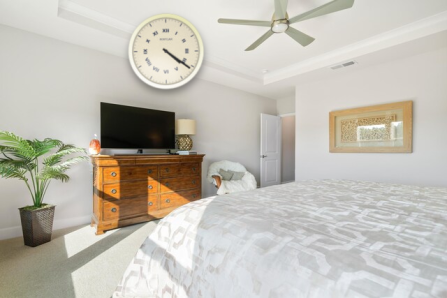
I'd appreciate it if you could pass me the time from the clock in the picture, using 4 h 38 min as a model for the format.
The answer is 4 h 21 min
